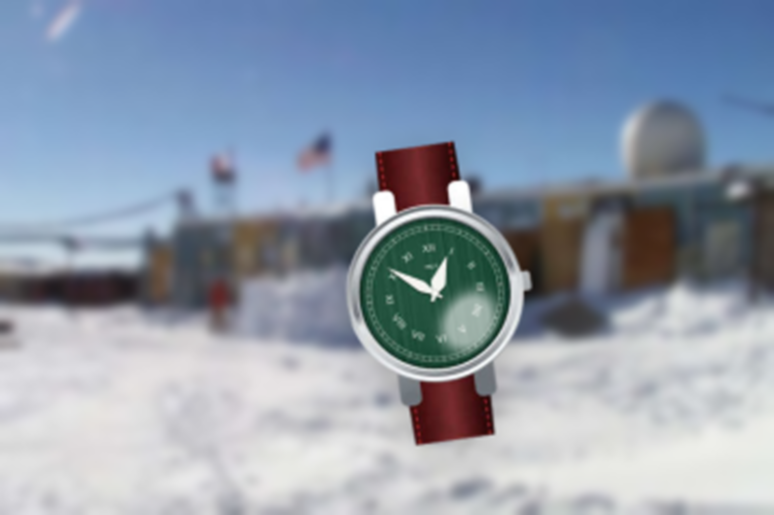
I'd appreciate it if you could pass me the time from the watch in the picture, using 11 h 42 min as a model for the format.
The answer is 12 h 51 min
